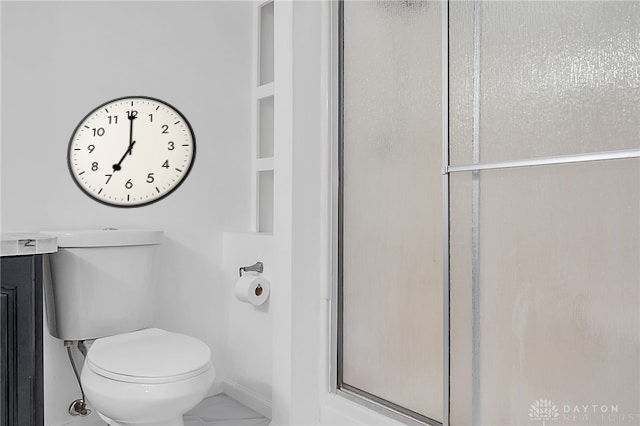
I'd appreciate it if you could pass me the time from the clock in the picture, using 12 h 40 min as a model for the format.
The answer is 7 h 00 min
